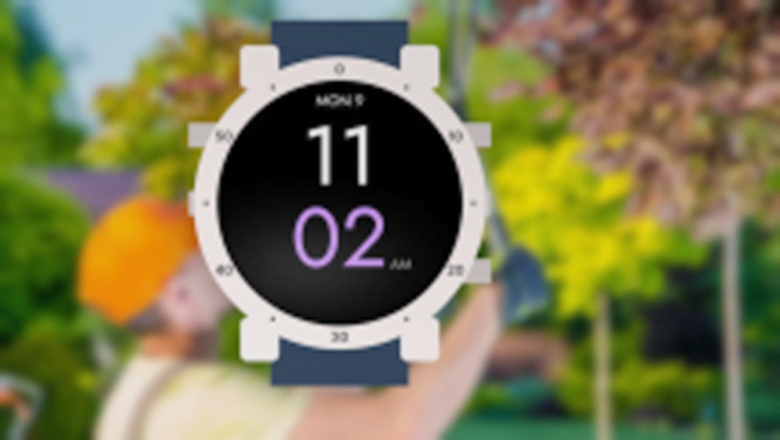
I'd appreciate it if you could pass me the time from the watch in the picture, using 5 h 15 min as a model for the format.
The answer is 11 h 02 min
